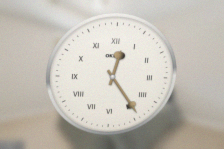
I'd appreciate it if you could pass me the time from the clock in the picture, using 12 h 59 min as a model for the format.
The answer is 12 h 24 min
